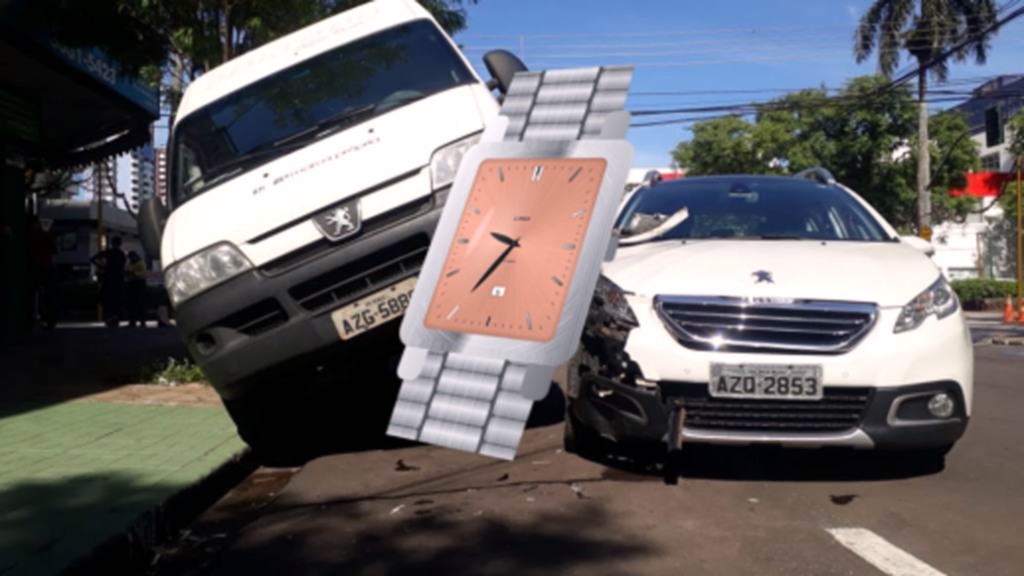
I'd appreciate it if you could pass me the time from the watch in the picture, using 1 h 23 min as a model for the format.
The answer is 9 h 35 min
